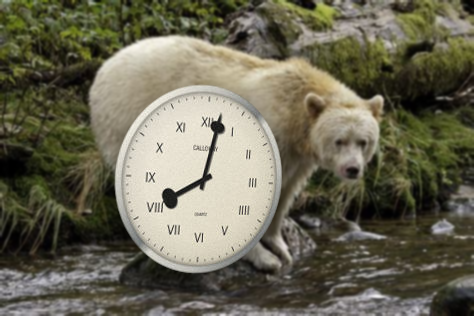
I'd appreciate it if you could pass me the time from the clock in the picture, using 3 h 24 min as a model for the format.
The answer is 8 h 02 min
